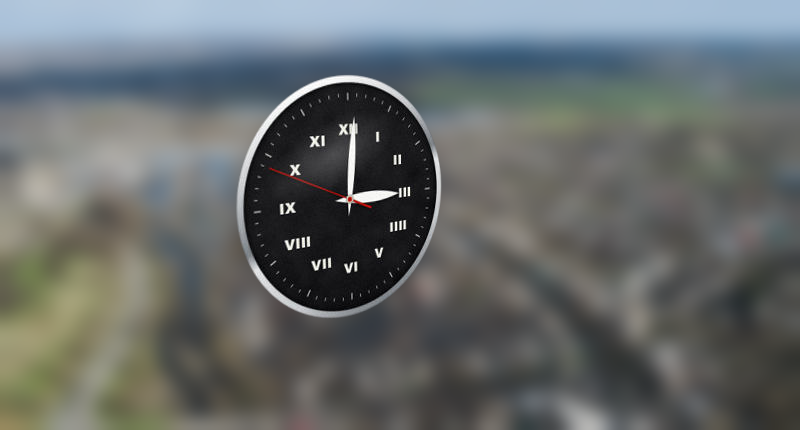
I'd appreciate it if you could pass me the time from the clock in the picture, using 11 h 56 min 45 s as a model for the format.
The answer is 3 h 00 min 49 s
